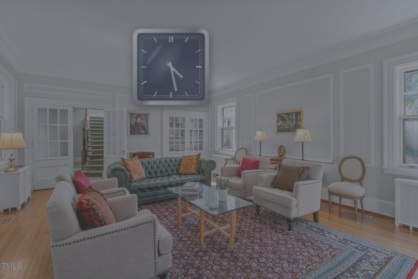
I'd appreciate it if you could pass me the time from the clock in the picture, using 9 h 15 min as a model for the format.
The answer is 4 h 28 min
